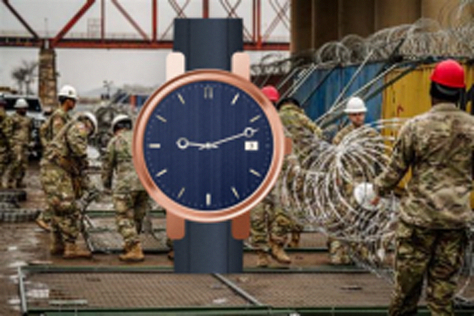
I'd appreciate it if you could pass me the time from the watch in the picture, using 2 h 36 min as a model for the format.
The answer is 9 h 12 min
